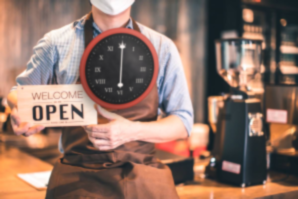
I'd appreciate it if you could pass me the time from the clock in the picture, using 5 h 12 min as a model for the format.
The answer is 6 h 00 min
